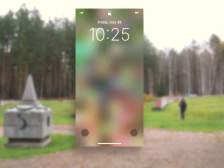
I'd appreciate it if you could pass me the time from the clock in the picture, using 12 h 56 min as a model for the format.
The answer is 10 h 25 min
